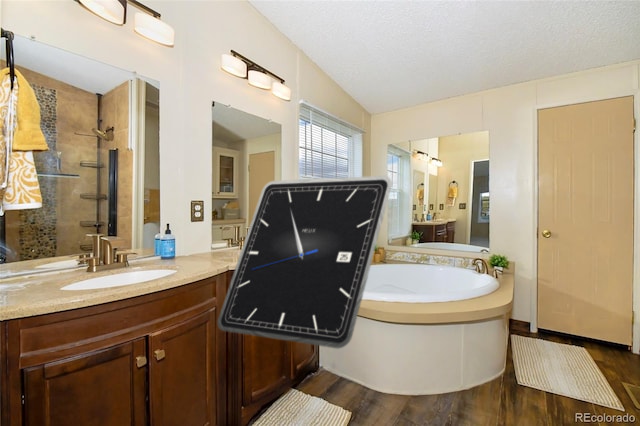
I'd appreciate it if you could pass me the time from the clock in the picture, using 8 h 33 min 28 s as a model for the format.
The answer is 10 h 54 min 42 s
